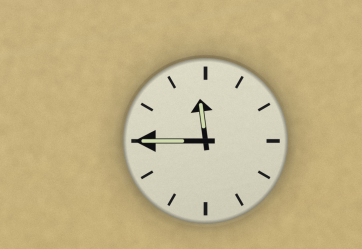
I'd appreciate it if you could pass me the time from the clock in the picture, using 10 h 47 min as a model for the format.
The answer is 11 h 45 min
